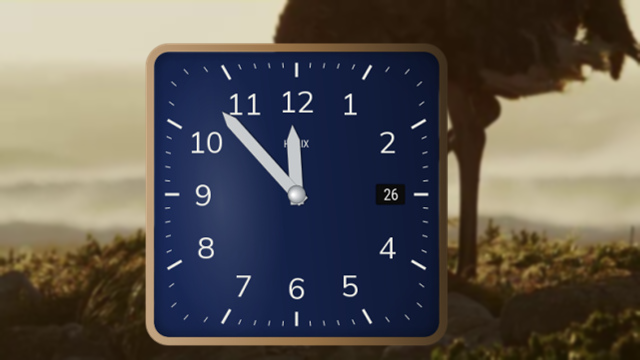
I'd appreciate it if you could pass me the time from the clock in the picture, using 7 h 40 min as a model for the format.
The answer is 11 h 53 min
